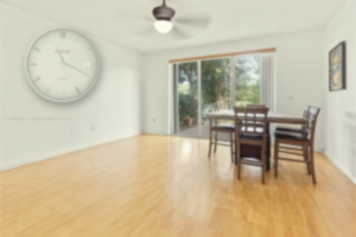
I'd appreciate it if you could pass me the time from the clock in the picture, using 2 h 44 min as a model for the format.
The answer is 11 h 19 min
